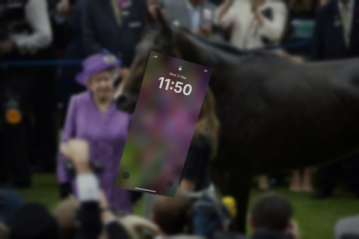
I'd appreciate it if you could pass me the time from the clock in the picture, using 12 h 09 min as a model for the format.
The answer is 11 h 50 min
